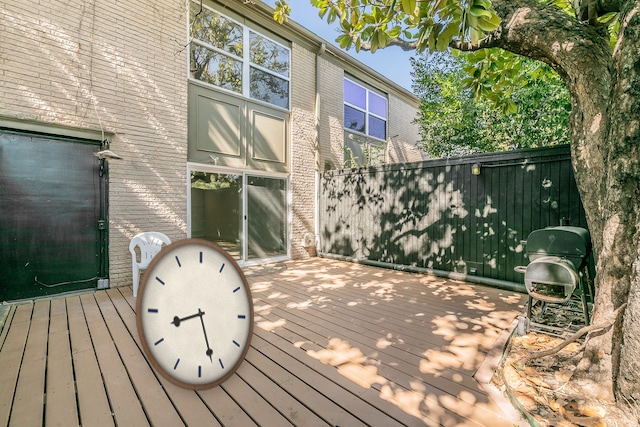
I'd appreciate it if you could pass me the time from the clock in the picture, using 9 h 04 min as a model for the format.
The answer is 8 h 27 min
